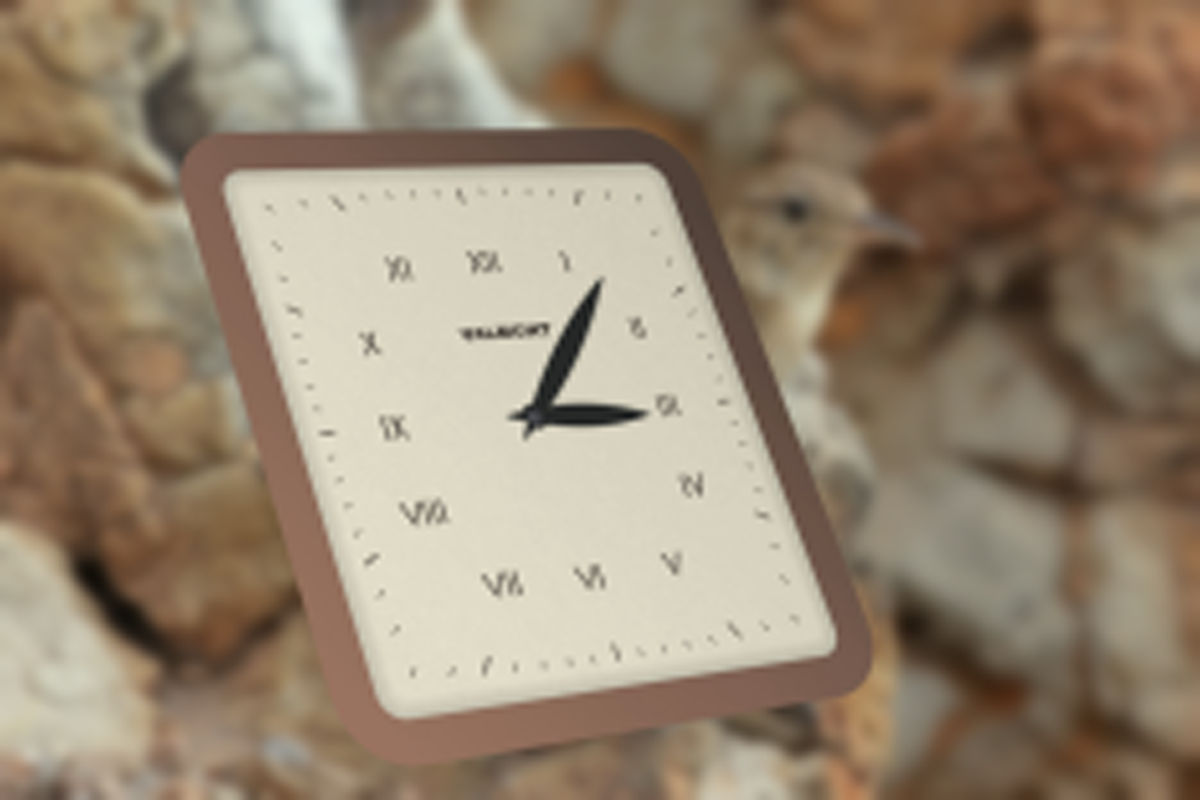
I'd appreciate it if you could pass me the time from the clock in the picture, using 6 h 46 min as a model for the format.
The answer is 3 h 07 min
